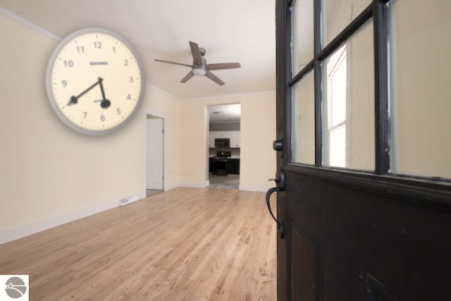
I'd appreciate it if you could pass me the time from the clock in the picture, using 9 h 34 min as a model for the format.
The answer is 5 h 40 min
